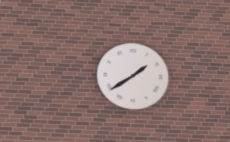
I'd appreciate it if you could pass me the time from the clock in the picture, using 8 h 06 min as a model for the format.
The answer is 1 h 39 min
